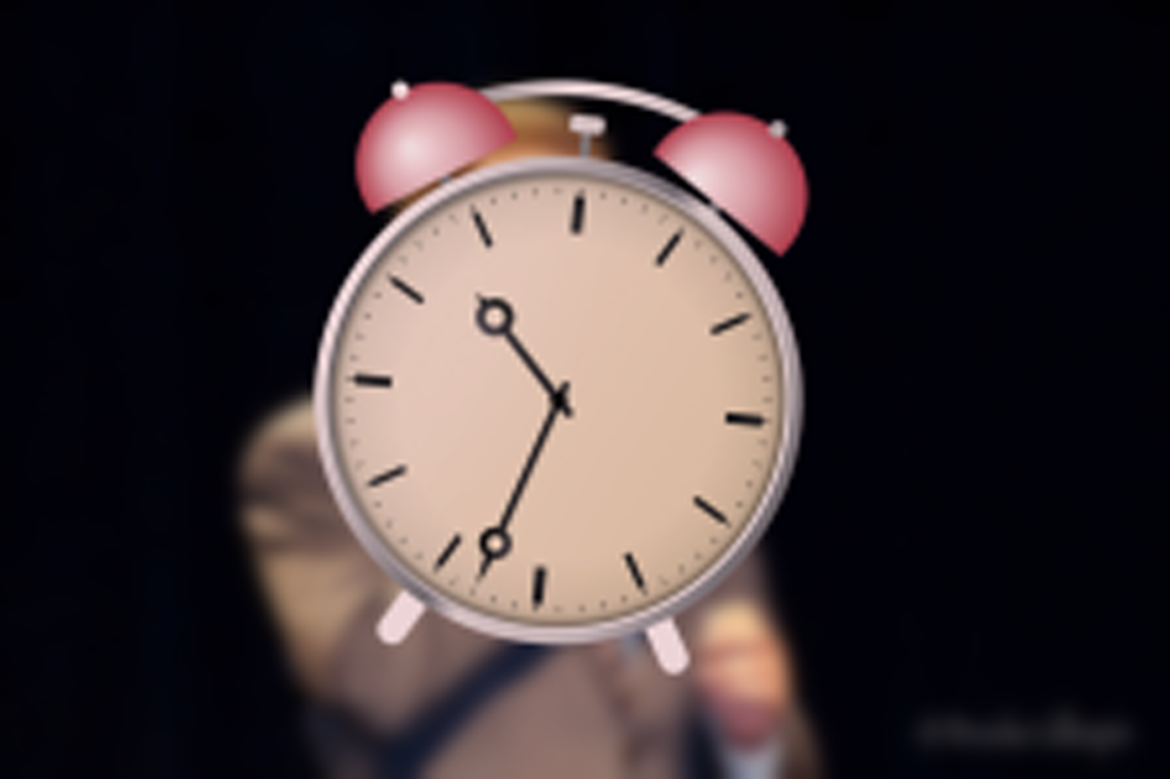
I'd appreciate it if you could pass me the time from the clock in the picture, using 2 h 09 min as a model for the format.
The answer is 10 h 33 min
